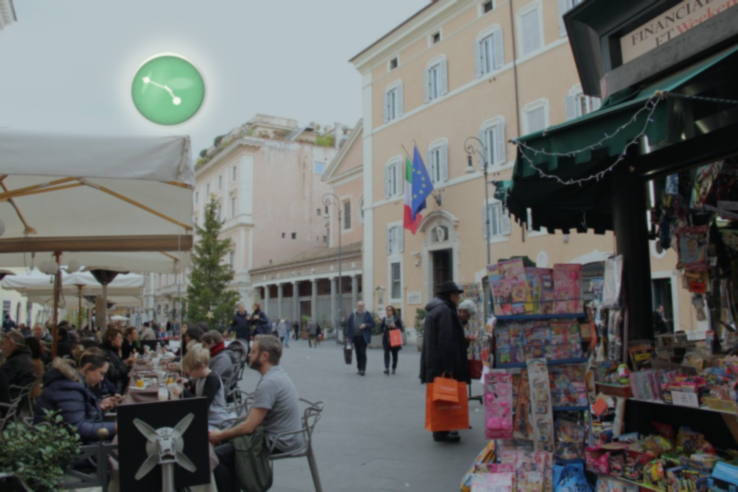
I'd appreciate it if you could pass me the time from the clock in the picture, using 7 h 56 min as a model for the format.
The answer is 4 h 49 min
